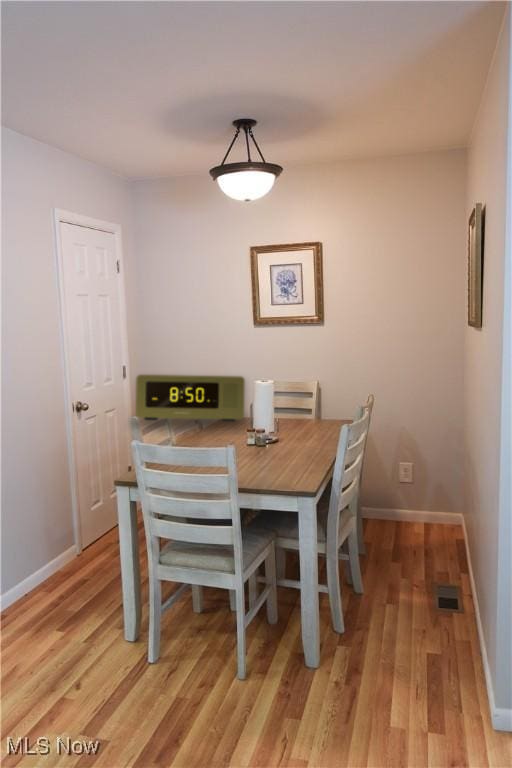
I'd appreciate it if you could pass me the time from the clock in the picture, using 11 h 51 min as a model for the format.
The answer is 8 h 50 min
